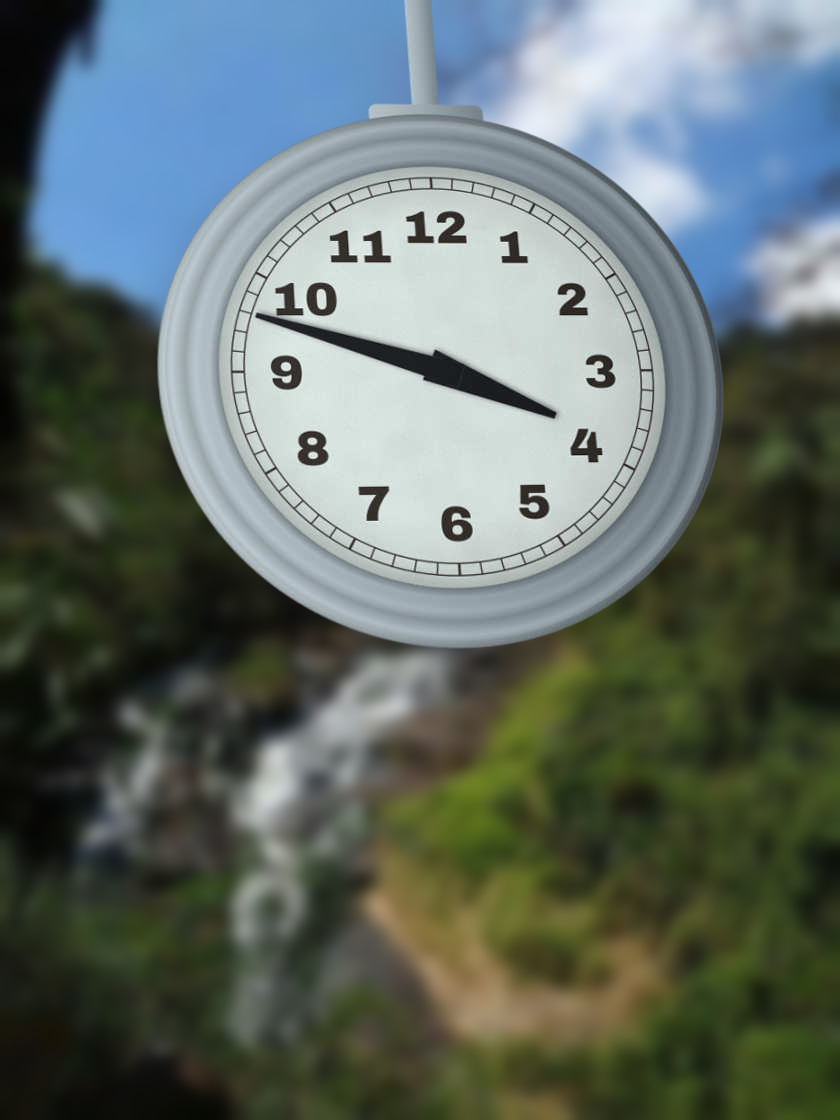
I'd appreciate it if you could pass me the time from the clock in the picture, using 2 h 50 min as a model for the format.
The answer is 3 h 48 min
